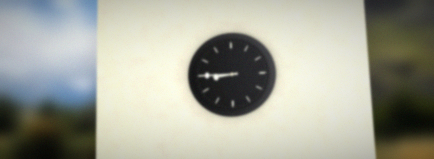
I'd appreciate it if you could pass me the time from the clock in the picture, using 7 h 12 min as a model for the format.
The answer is 8 h 45 min
